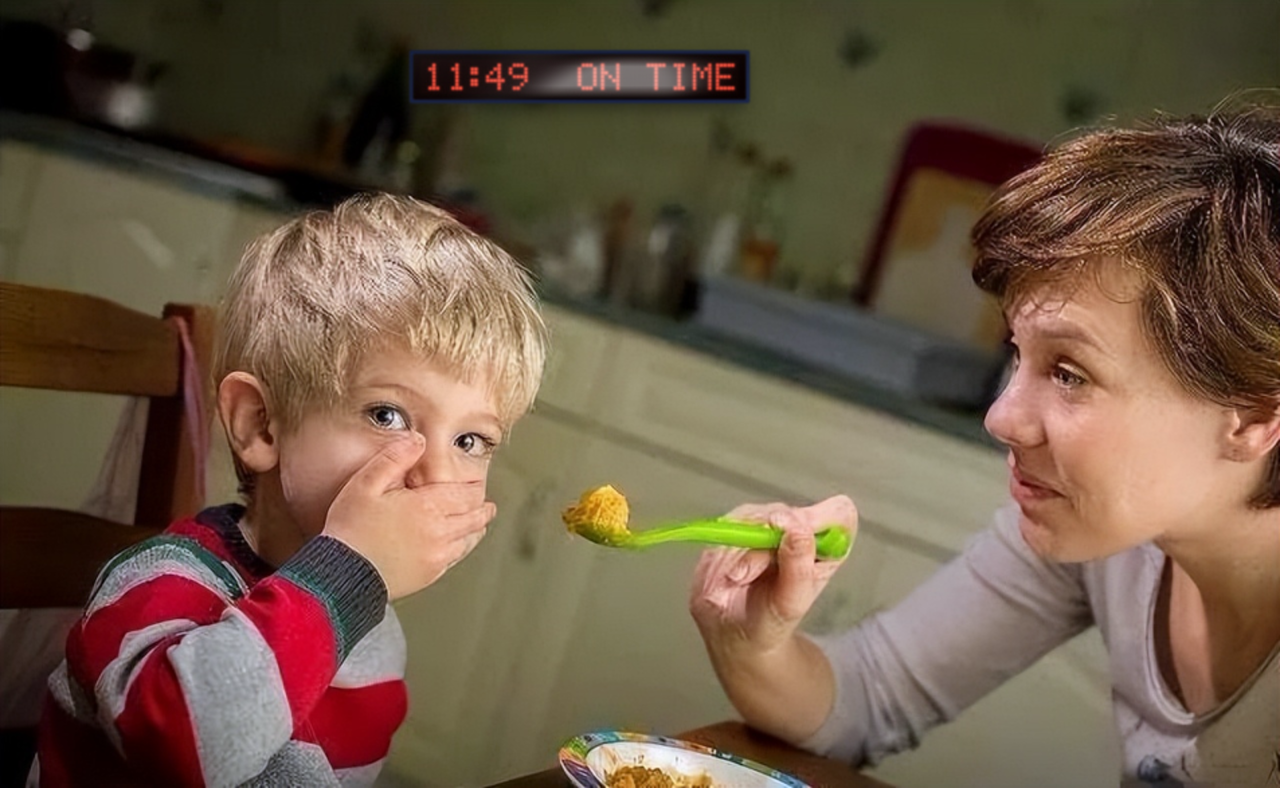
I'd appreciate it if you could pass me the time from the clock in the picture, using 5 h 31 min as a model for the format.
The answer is 11 h 49 min
